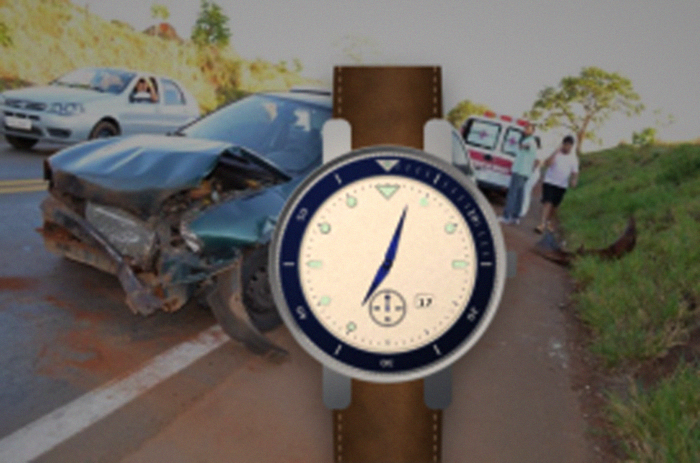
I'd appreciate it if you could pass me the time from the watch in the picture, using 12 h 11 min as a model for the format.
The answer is 7 h 03 min
